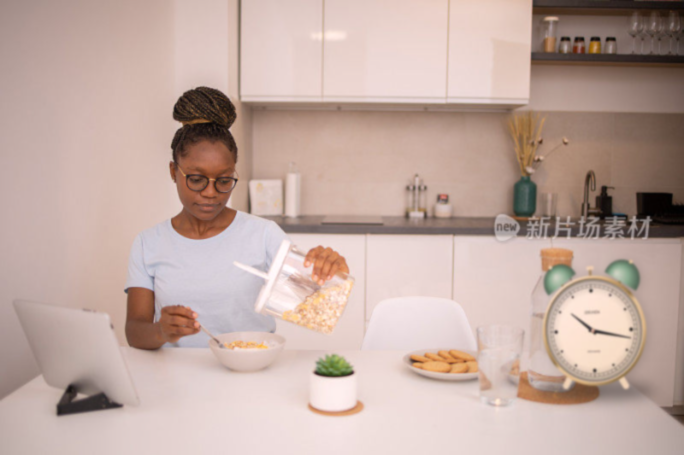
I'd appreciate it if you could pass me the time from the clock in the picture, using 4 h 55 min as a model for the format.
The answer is 10 h 17 min
